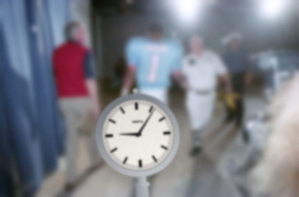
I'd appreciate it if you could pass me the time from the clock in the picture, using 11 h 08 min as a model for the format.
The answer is 9 h 06 min
